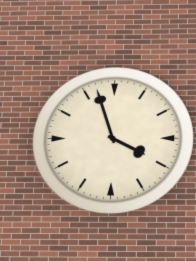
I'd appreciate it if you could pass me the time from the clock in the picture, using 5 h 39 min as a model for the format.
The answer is 3 h 57 min
